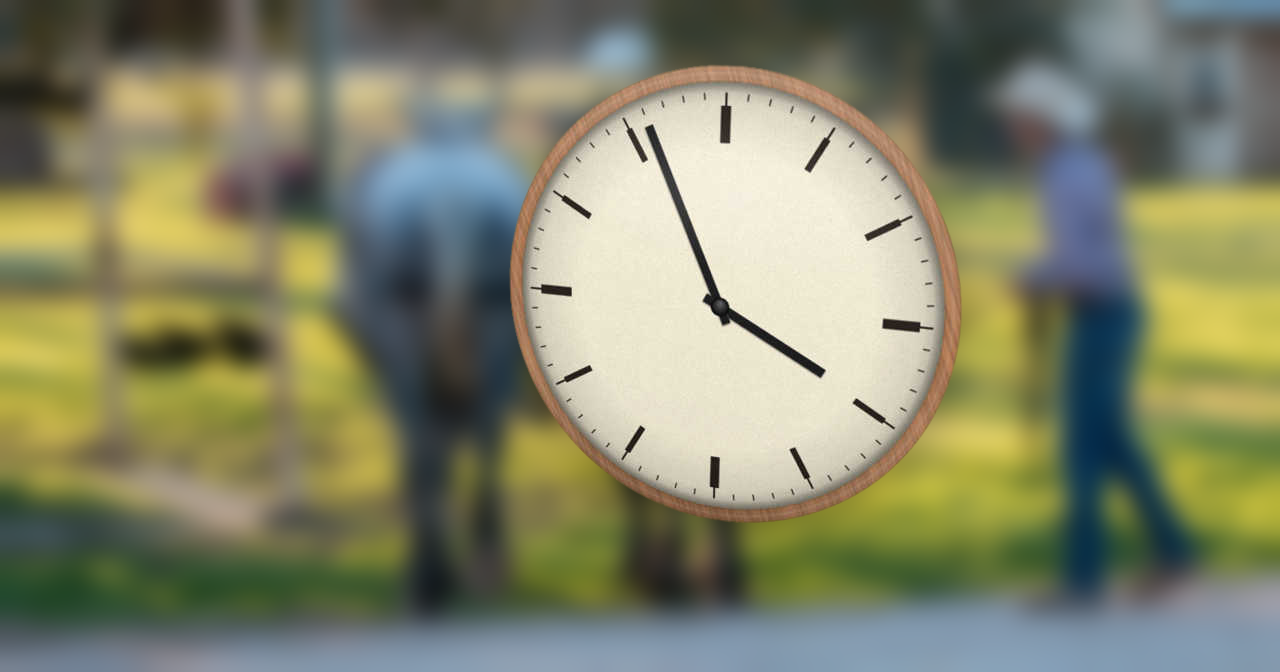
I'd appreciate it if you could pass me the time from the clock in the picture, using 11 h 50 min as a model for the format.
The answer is 3 h 56 min
